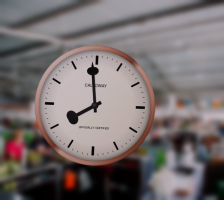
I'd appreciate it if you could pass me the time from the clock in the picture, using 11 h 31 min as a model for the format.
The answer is 7 h 59 min
